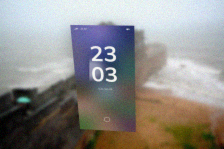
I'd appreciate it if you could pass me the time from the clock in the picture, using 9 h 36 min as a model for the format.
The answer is 23 h 03 min
